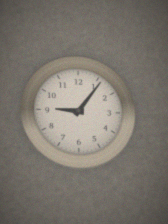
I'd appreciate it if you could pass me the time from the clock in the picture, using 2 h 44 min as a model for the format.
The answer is 9 h 06 min
